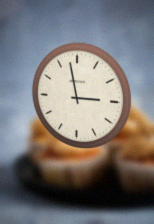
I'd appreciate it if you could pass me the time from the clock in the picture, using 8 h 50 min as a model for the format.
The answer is 2 h 58 min
